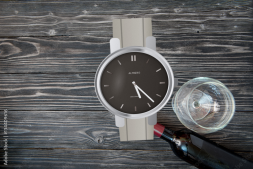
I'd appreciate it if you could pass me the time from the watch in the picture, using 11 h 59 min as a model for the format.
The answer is 5 h 23 min
